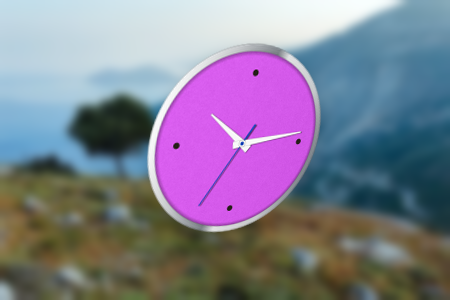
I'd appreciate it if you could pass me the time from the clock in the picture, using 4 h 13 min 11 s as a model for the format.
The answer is 10 h 13 min 35 s
